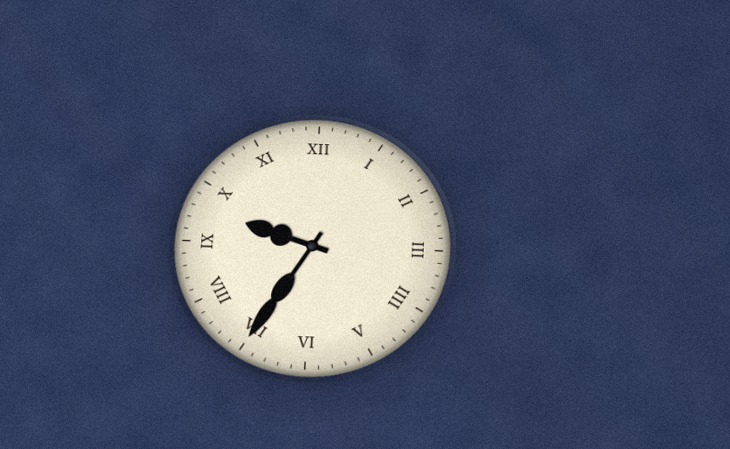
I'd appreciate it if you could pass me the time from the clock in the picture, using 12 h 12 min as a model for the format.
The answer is 9 h 35 min
